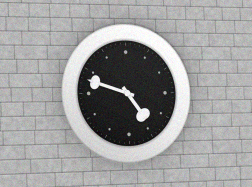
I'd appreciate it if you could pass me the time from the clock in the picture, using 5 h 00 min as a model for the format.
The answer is 4 h 48 min
